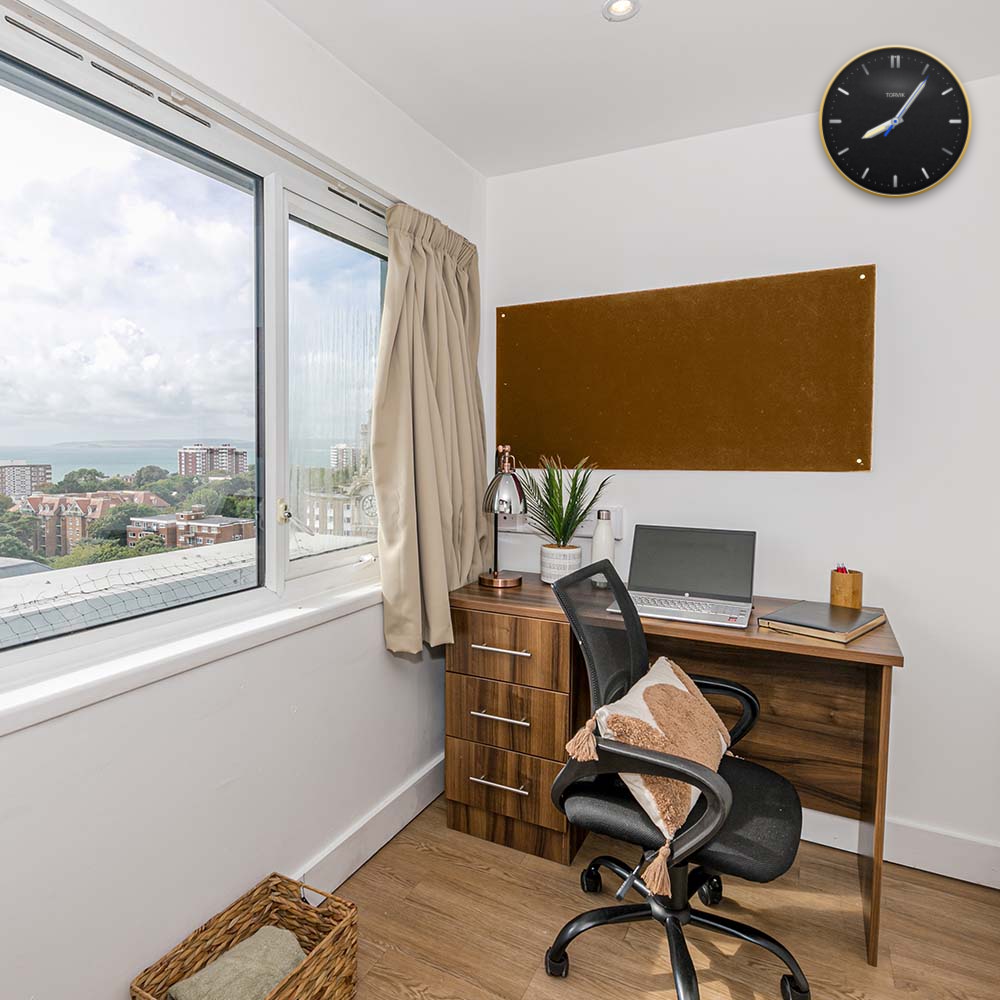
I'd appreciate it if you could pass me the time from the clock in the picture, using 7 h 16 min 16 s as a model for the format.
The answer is 8 h 06 min 06 s
